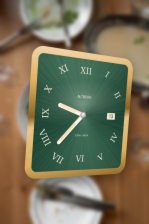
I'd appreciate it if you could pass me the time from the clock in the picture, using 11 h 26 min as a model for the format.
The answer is 9 h 37 min
